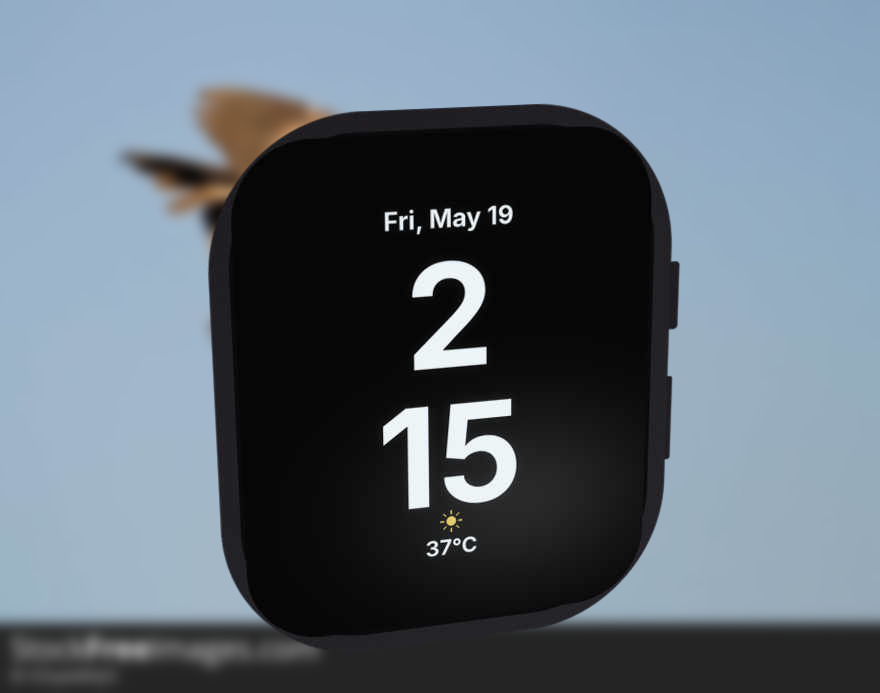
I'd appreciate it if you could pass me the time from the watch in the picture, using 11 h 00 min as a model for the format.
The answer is 2 h 15 min
